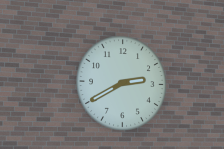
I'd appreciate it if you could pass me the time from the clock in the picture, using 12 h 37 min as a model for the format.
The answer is 2 h 40 min
